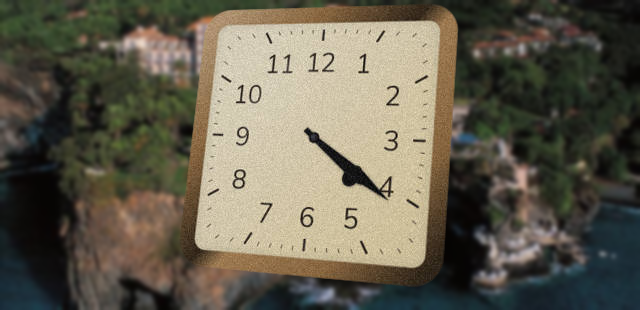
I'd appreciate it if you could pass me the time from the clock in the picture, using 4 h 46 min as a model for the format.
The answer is 4 h 21 min
